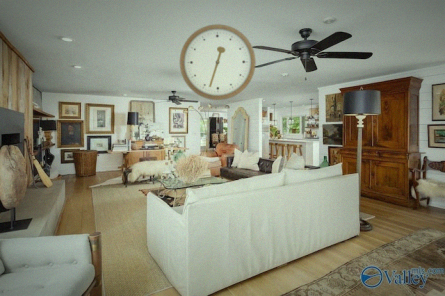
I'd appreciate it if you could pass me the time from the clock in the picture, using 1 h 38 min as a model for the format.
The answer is 12 h 33 min
